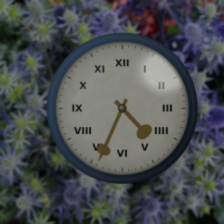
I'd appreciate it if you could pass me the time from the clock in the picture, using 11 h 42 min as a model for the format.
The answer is 4 h 34 min
